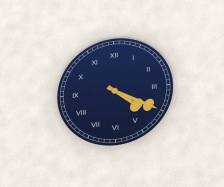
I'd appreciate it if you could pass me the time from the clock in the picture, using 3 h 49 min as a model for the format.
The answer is 4 h 20 min
